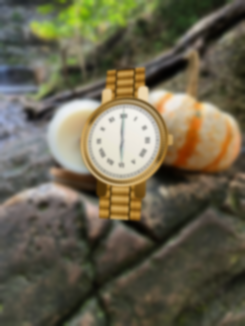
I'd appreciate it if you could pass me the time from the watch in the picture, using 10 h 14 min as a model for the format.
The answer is 6 h 00 min
